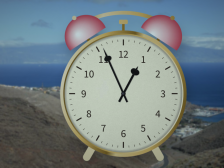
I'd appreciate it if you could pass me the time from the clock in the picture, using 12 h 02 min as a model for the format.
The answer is 12 h 56 min
